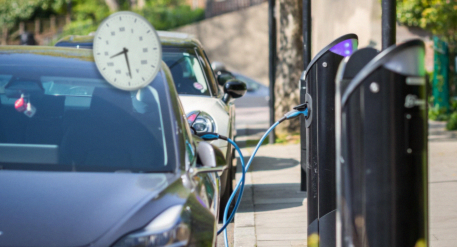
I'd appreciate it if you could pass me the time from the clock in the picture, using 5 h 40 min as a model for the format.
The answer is 8 h 29 min
